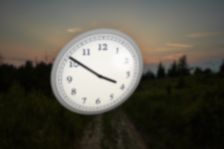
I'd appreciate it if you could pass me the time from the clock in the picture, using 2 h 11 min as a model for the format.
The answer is 3 h 51 min
